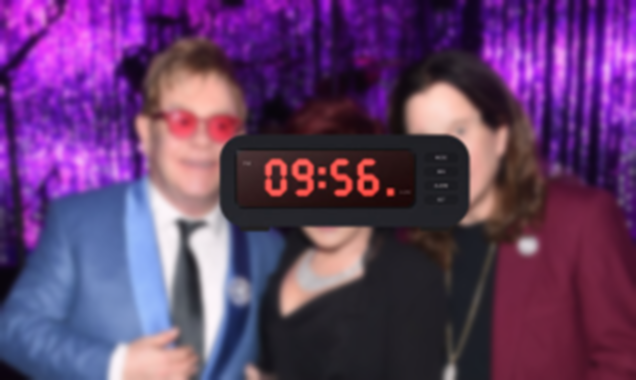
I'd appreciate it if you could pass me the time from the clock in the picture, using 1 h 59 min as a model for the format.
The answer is 9 h 56 min
